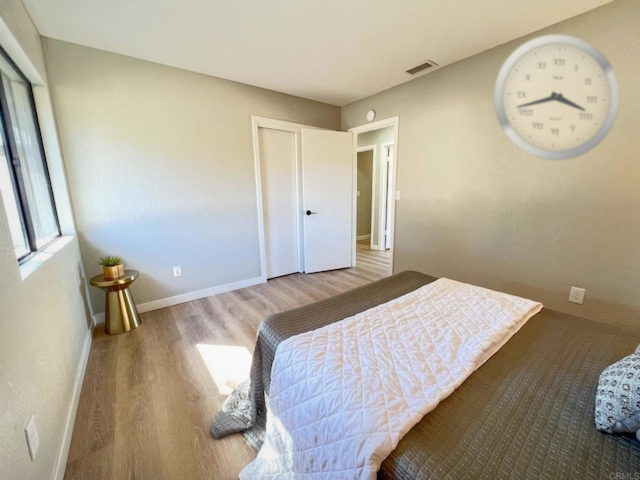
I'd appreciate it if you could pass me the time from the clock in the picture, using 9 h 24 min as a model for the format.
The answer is 3 h 42 min
